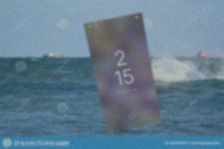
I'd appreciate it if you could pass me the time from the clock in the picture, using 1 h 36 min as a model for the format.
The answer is 2 h 15 min
